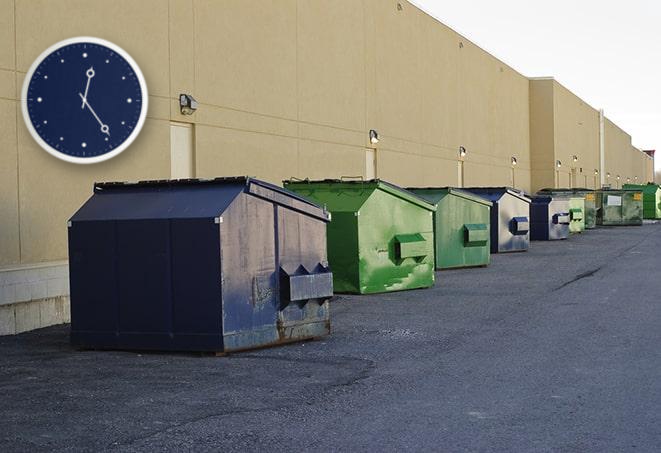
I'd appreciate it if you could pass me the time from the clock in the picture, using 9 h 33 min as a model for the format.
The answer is 12 h 24 min
